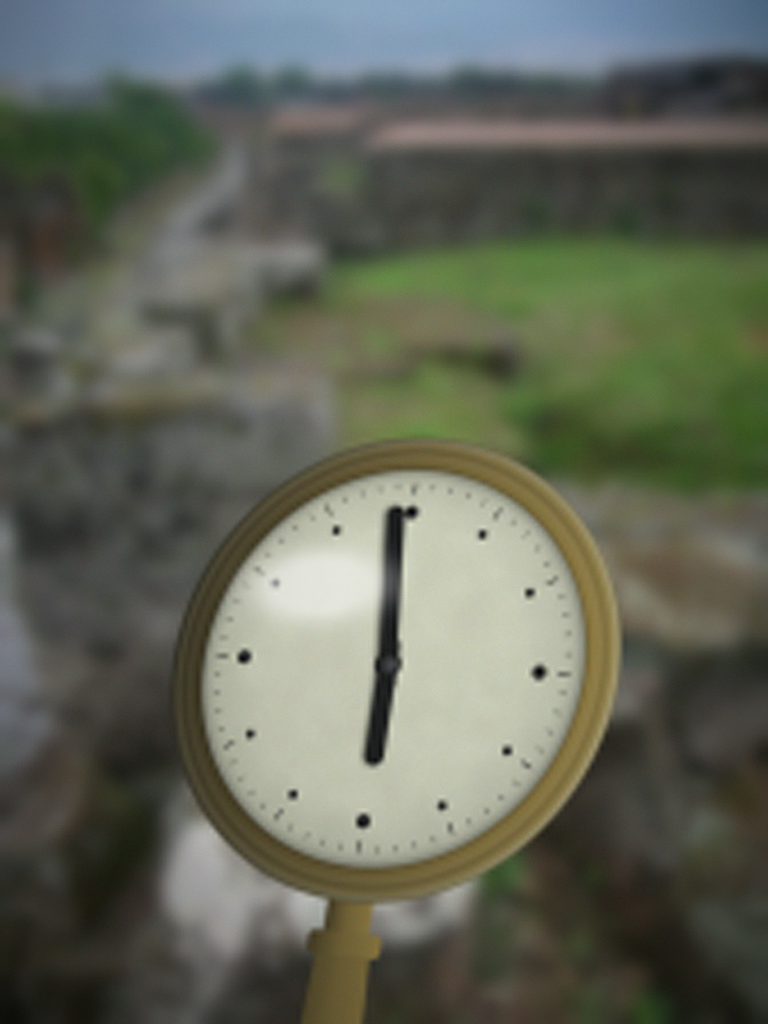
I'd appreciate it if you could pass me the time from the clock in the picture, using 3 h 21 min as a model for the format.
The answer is 5 h 59 min
